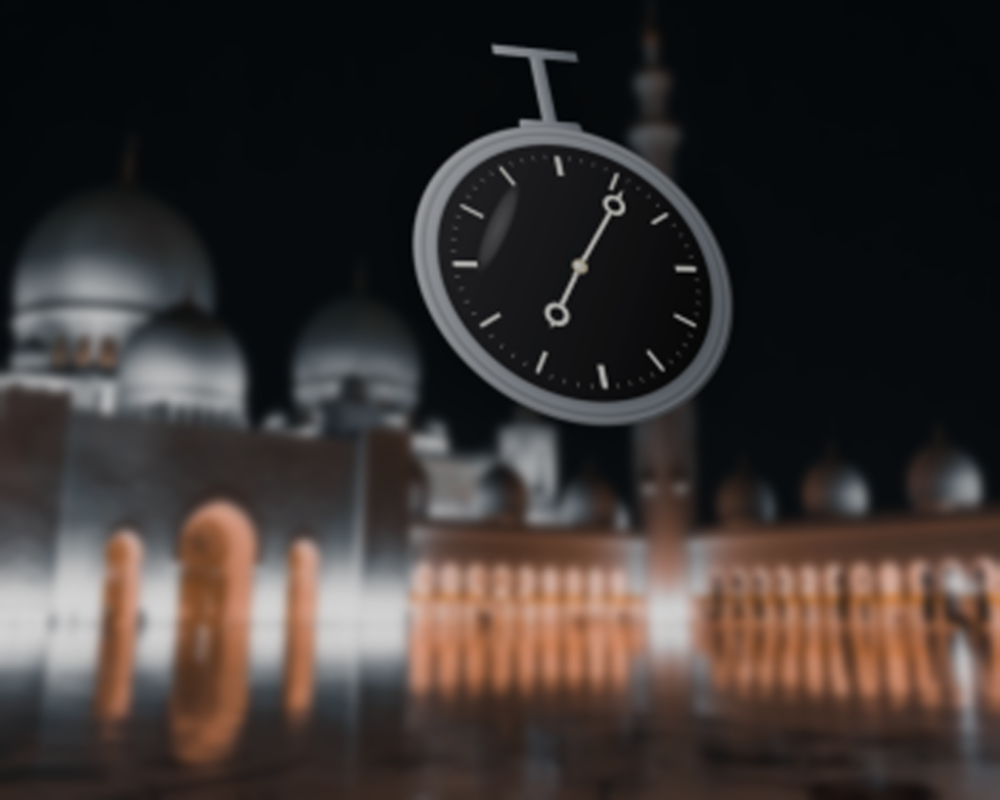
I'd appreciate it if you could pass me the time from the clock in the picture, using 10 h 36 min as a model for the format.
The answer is 7 h 06 min
